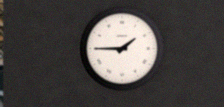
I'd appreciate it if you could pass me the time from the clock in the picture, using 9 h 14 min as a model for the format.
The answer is 1 h 45 min
